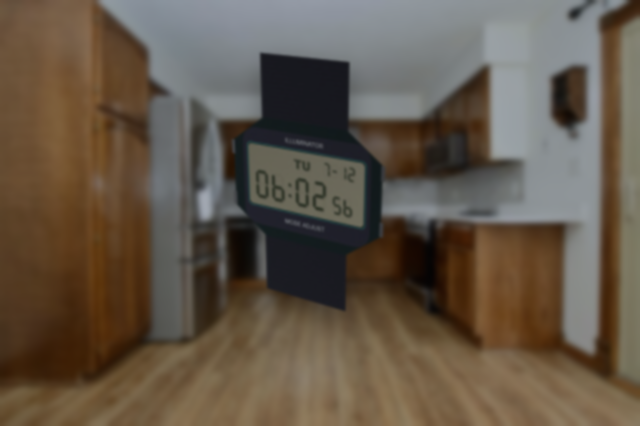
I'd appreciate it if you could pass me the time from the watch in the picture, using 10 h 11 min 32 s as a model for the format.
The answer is 6 h 02 min 56 s
